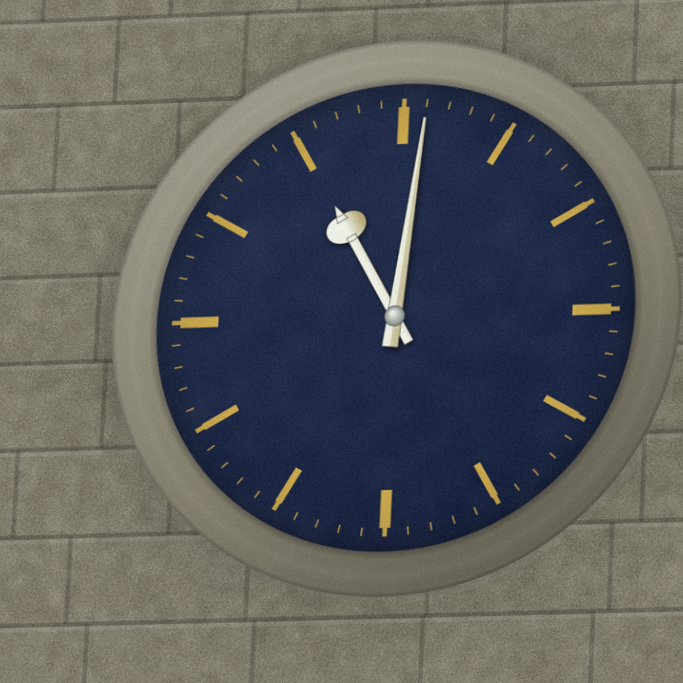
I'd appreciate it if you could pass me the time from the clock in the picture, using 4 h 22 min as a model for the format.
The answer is 11 h 01 min
